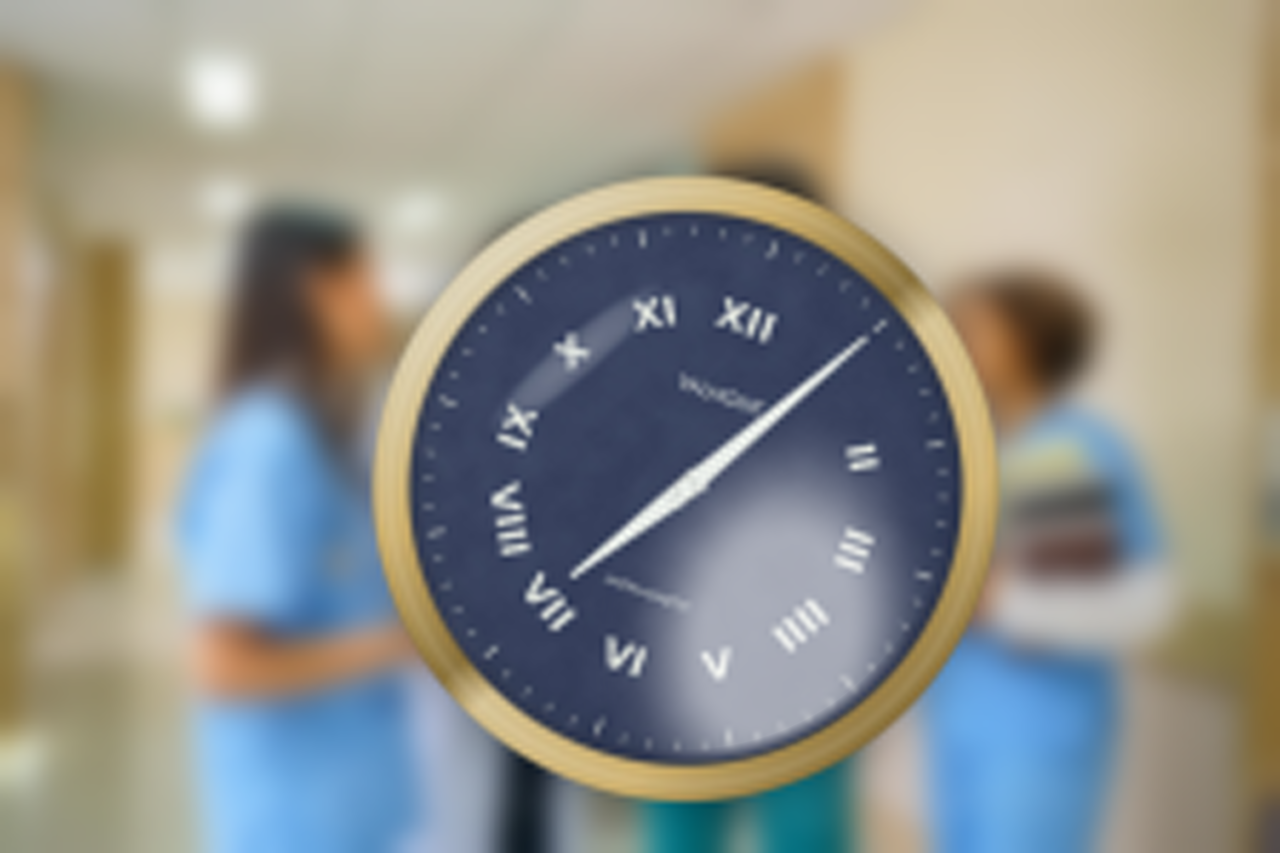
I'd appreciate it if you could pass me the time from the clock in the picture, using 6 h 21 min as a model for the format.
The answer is 7 h 05 min
